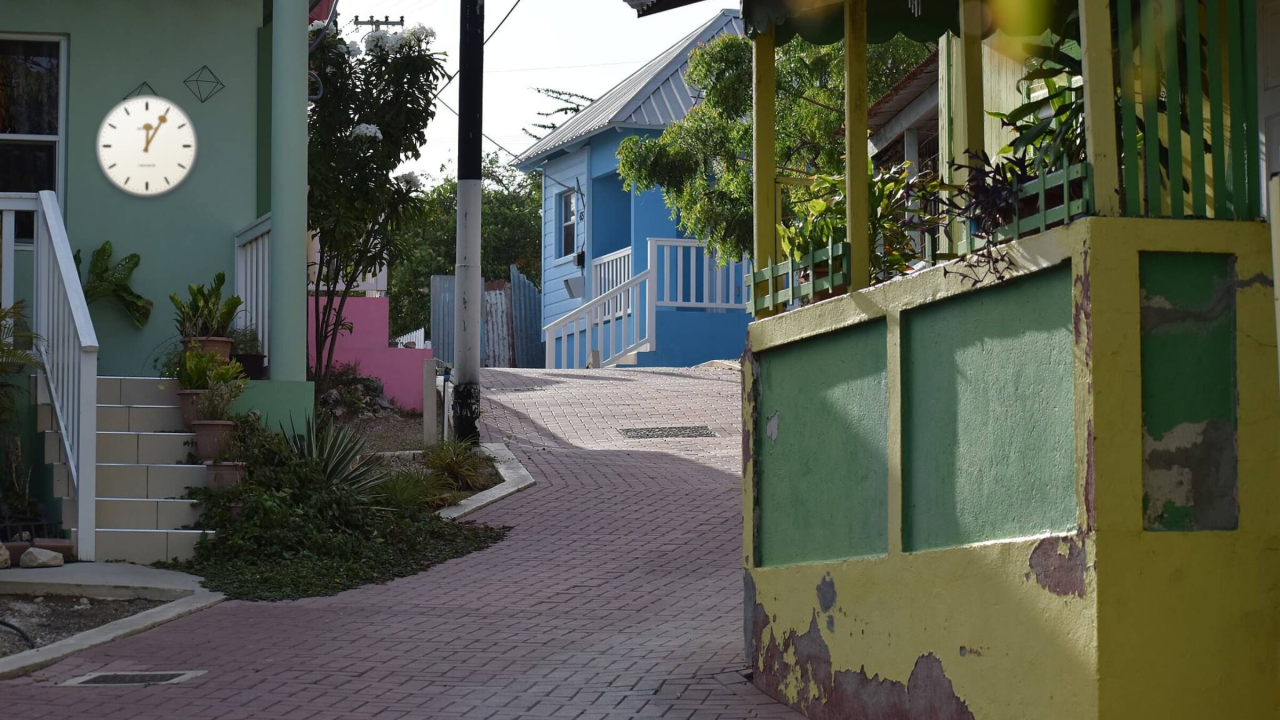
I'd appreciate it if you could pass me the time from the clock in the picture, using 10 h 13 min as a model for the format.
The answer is 12 h 05 min
